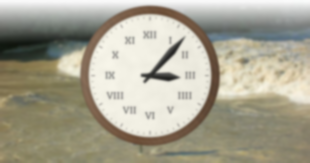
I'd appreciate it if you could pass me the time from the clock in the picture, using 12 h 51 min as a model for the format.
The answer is 3 h 07 min
